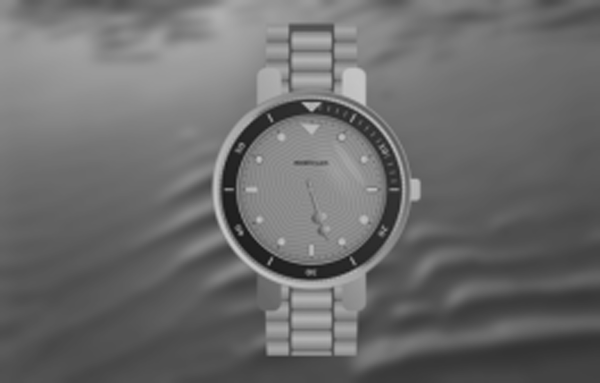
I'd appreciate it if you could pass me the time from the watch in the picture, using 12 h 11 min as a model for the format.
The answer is 5 h 27 min
